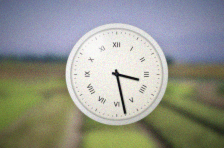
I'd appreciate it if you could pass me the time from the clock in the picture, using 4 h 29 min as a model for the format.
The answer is 3 h 28 min
